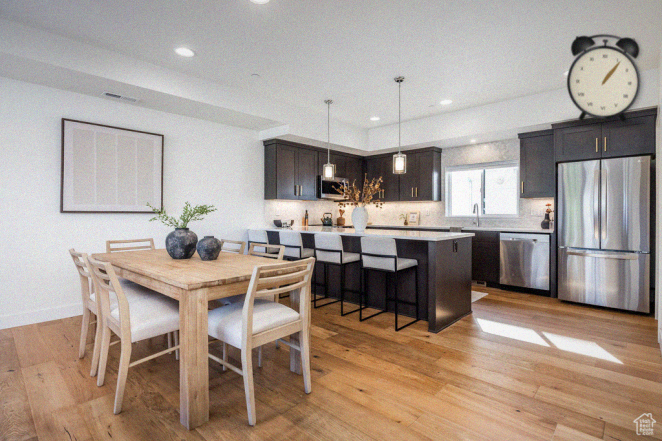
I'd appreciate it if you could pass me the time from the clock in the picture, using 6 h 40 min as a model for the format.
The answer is 1 h 06 min
